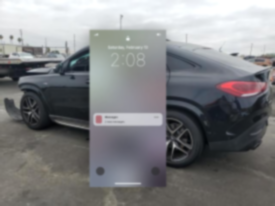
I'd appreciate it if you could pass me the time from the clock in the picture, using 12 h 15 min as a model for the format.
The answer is 2 h 08 min
